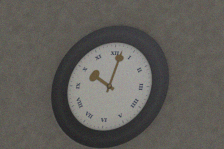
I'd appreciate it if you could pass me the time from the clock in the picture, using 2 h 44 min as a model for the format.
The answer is 10 h 02 min
